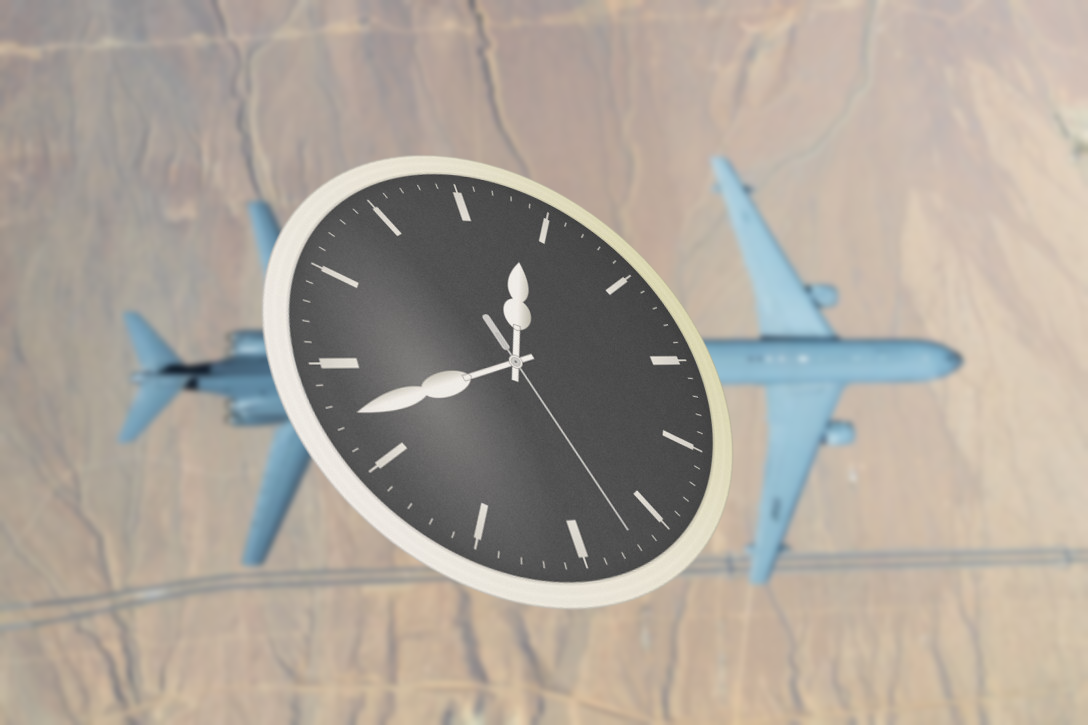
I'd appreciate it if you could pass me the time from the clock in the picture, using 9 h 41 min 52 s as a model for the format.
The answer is 12 h 42 min 27 s
